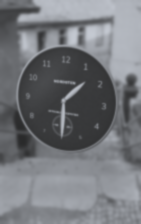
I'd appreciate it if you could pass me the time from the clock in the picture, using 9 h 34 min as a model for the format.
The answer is 1 h 30 min
